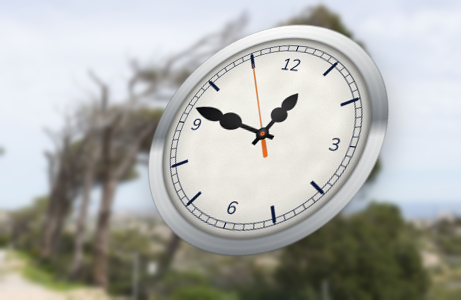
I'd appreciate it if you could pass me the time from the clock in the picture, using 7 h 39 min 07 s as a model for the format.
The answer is 12 h 46 min 55 s
